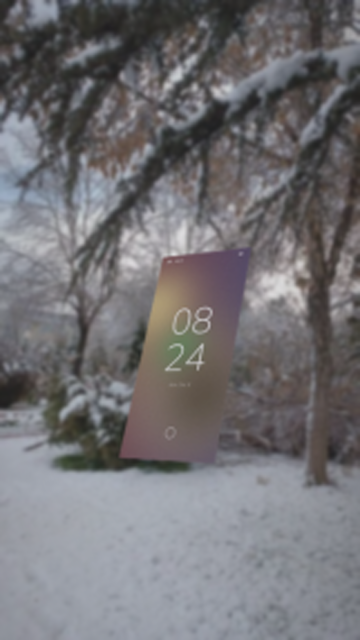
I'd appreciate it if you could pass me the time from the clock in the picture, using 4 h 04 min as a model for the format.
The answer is 8 h 24 min
